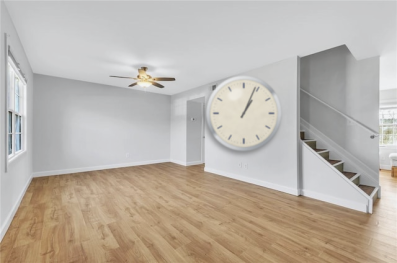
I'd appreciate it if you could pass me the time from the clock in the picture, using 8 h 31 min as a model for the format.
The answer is 1 h 04 min
